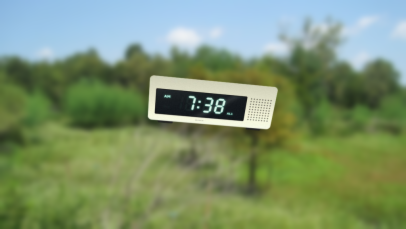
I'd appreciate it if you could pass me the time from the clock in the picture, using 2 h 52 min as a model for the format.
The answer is 7 h 38 min
